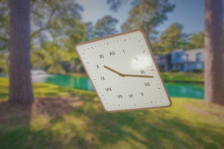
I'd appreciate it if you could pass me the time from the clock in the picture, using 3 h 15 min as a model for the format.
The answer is 10 h 17 min
